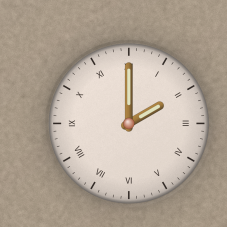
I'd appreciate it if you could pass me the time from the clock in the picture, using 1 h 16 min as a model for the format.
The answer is 2 h 00 min
